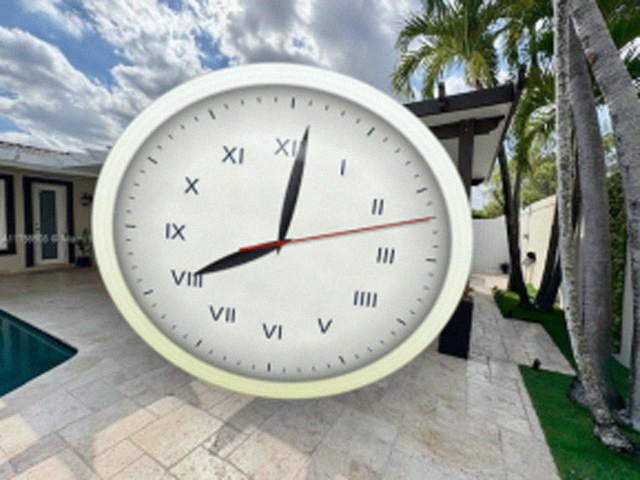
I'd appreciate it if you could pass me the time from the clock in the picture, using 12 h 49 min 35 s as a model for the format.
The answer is 8 h 01 min 12 s
